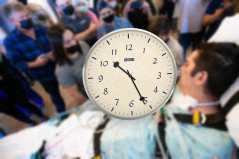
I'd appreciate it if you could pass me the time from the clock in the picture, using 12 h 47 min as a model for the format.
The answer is 10 h 26 min
